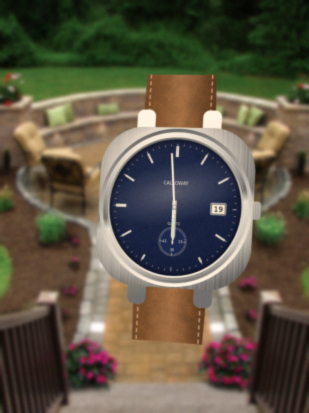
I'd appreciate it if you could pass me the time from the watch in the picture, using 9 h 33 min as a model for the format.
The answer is 5 h 59 min
